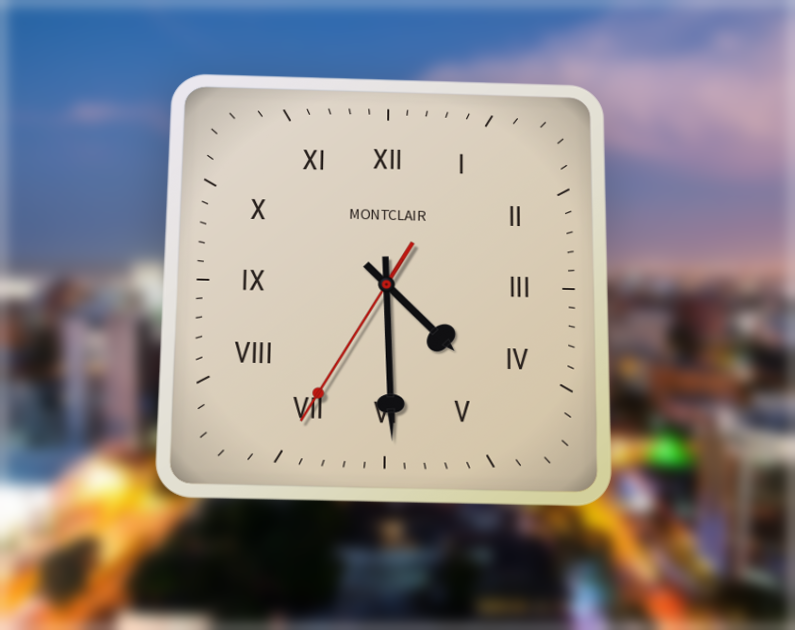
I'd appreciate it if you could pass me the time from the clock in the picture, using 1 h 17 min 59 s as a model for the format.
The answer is 4 h 29 min 35 s
